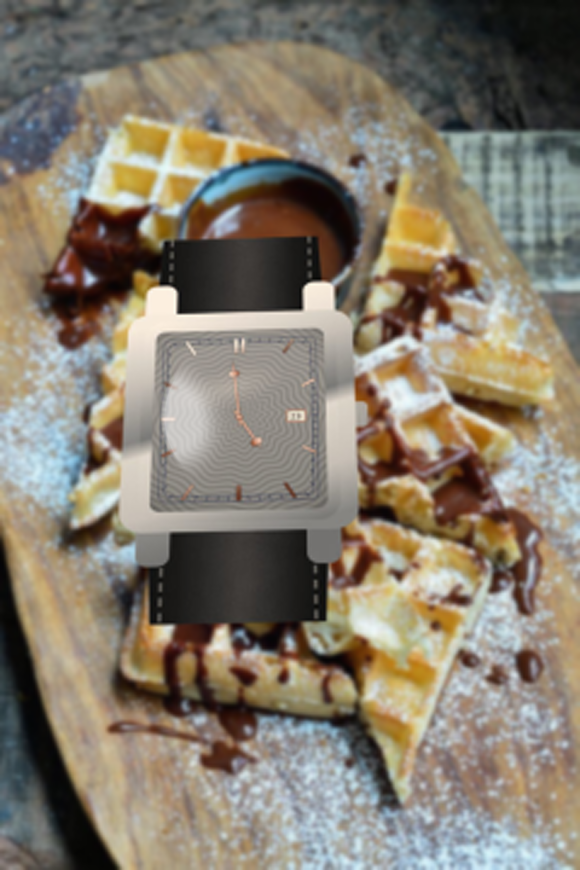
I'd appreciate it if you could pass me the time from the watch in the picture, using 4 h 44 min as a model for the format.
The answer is 4 h 59 min
